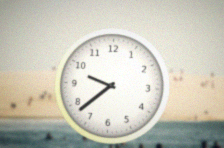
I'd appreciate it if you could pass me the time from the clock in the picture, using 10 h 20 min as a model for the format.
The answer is 9 h 38 min
